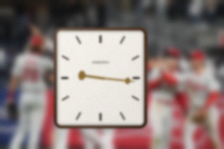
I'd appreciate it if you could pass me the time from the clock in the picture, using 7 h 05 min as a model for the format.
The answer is 9 h 16 min
